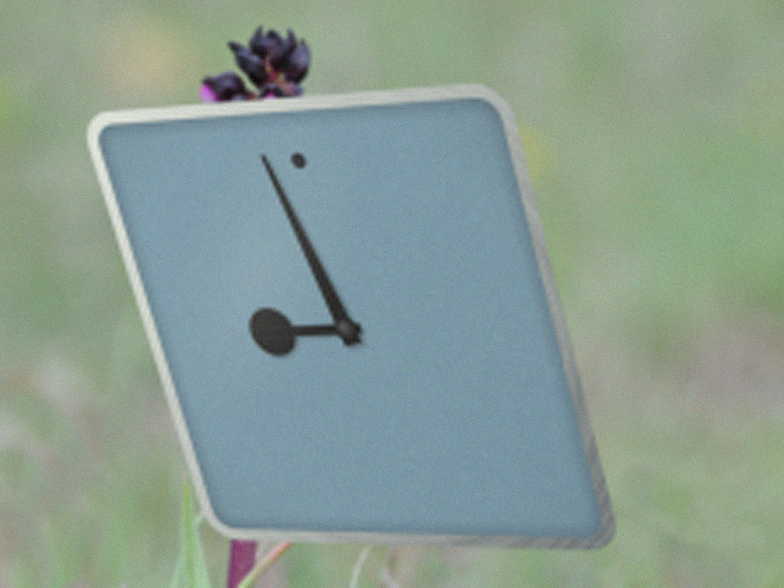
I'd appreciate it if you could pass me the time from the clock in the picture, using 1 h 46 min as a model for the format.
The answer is 8 h 58 min
